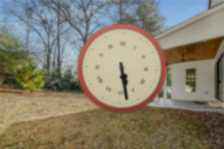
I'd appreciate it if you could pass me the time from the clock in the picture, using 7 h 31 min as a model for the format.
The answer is 5 h 28 min
